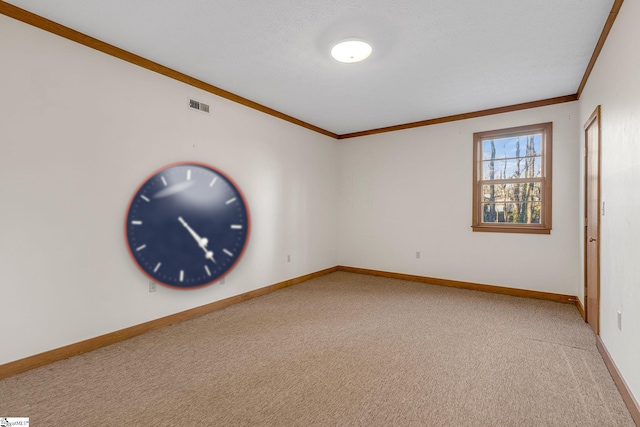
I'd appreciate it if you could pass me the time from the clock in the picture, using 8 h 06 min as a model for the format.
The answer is 4 h 23 min
